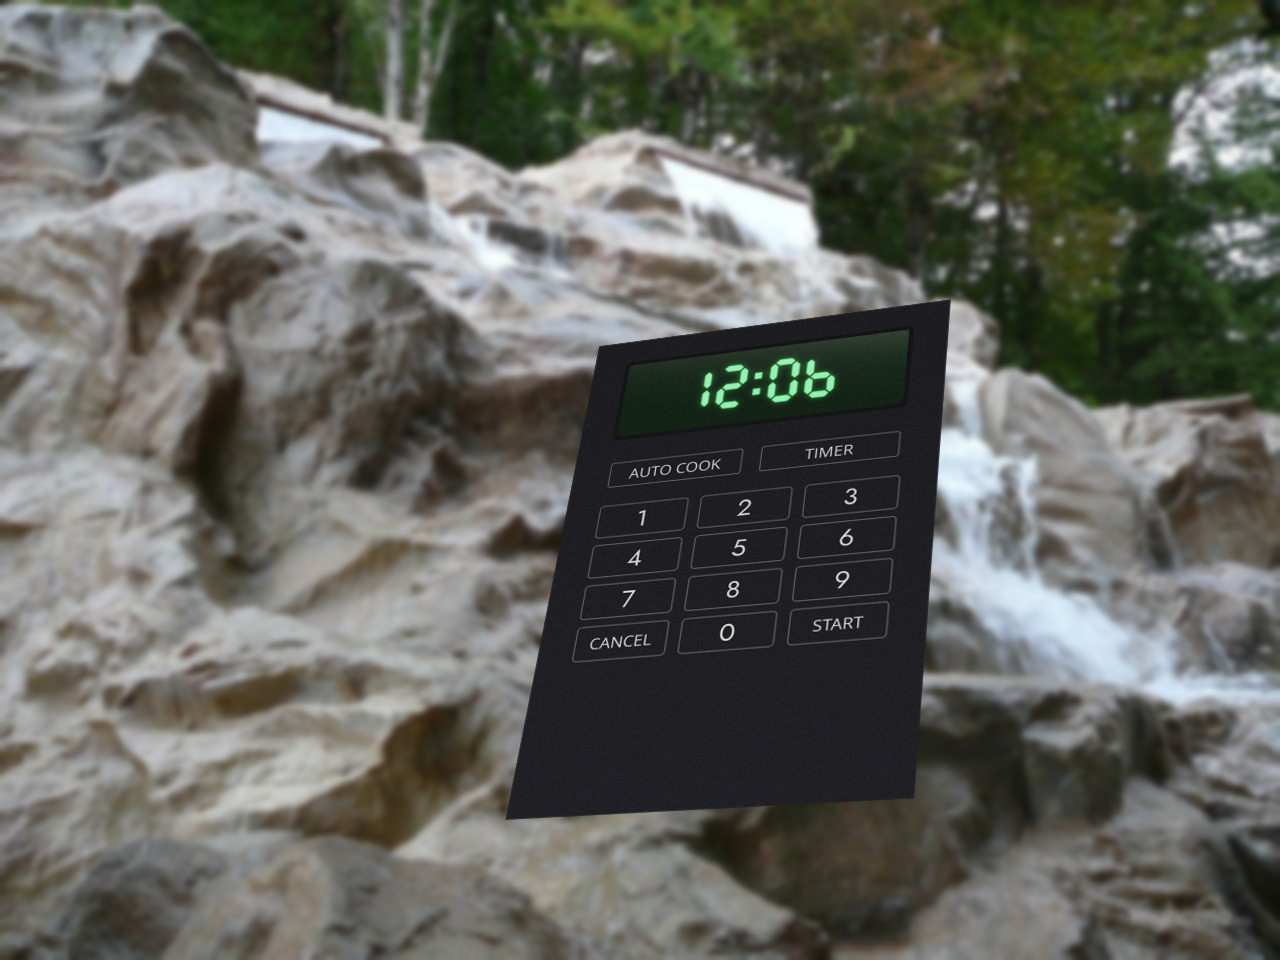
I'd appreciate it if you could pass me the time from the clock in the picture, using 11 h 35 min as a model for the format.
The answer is 12 h 06 min
